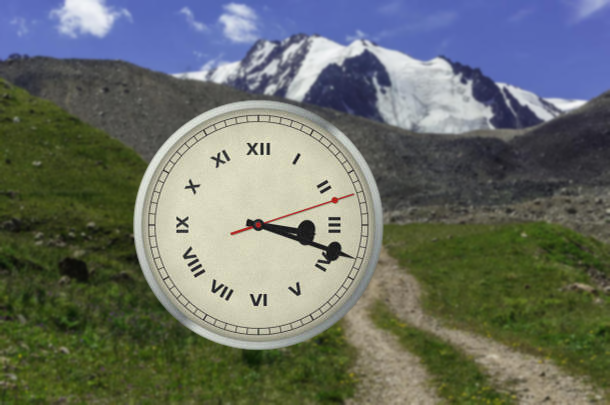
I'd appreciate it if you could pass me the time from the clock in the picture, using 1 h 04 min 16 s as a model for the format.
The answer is 3 h 18 min 12 s
